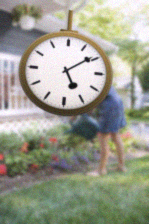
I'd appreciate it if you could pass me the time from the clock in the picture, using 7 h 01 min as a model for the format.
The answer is 5 h 09 min
